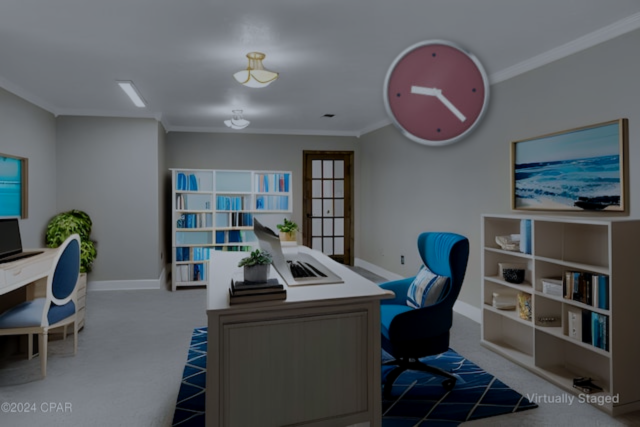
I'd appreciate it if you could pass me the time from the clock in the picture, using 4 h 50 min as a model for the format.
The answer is 9 h 23 min
